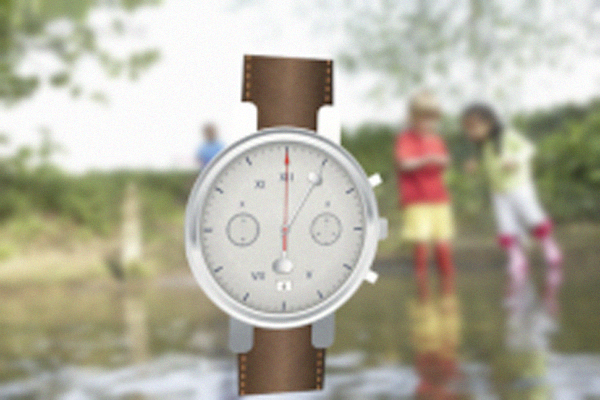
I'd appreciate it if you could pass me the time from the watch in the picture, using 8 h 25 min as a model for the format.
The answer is 6 h 05 min
